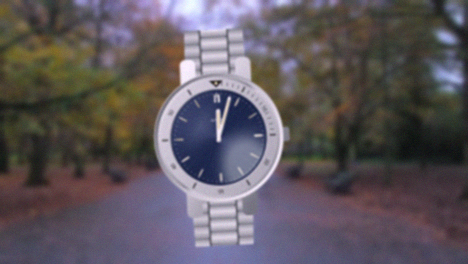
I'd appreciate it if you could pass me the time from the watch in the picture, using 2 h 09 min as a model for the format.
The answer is 12 h 03 min
